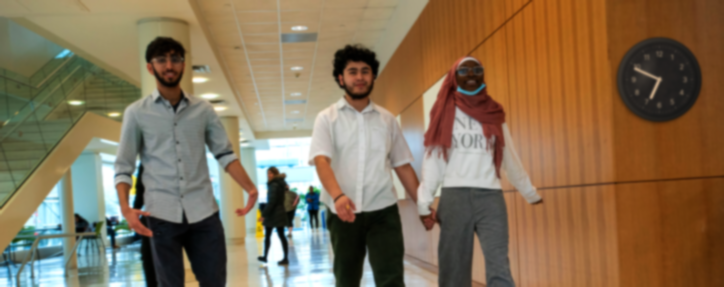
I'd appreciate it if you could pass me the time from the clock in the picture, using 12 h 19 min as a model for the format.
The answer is 6 h 49 min
